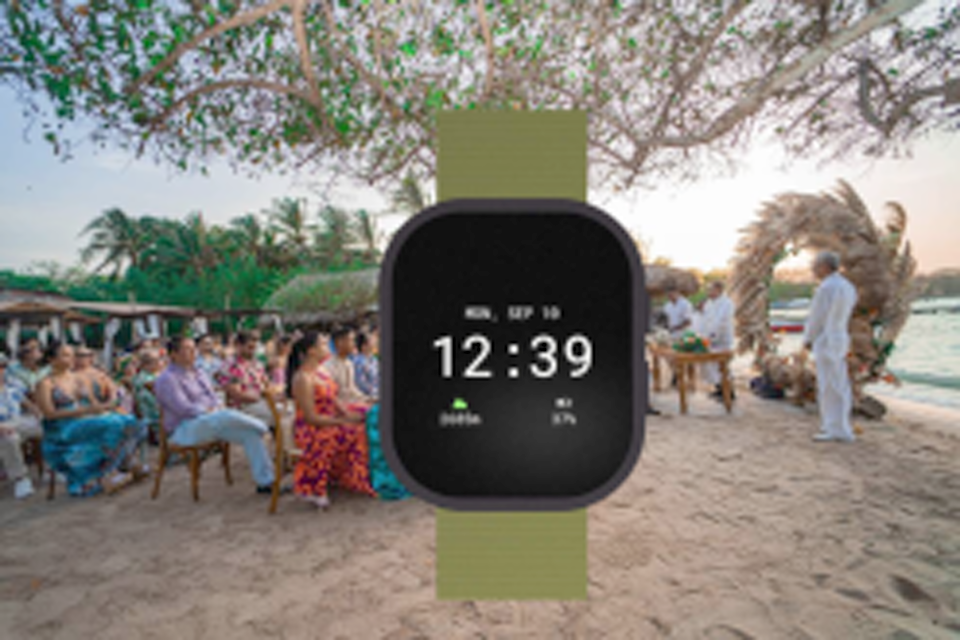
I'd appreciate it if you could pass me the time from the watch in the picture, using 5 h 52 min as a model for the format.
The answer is 12 h 39 min
